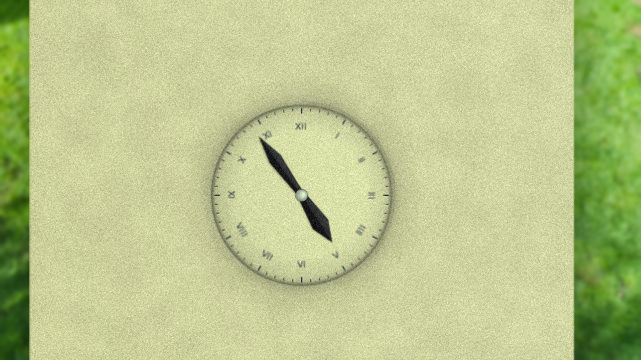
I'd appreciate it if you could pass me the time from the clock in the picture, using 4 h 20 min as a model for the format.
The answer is 4 h 54 min
